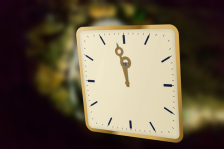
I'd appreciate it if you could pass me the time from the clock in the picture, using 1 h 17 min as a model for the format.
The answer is 11 h 58 min
